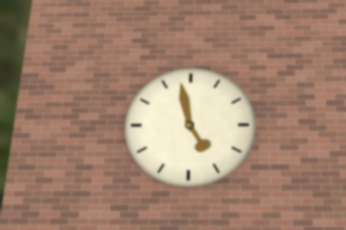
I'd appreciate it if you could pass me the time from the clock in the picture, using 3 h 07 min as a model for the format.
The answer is 4 h 58 min
